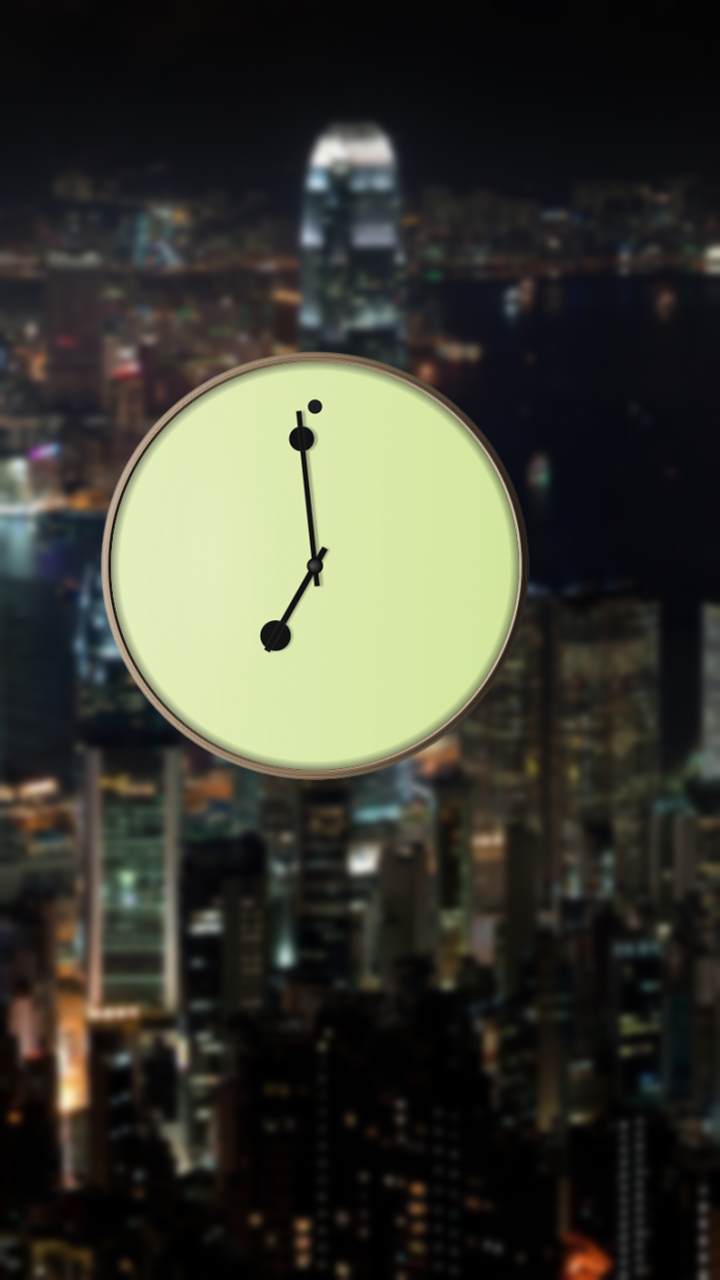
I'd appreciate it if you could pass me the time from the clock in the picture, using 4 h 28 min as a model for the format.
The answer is 6 h 59 min
